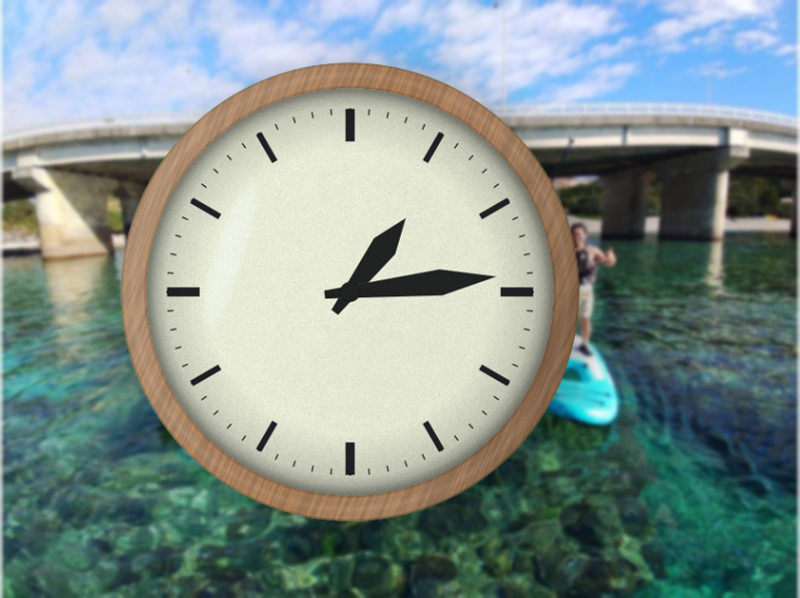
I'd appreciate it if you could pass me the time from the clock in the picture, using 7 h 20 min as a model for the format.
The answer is 1 h 14 min
